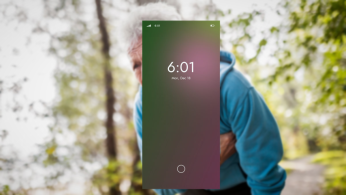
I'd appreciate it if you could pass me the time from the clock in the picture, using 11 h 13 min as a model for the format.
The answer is 6 h 01 min
